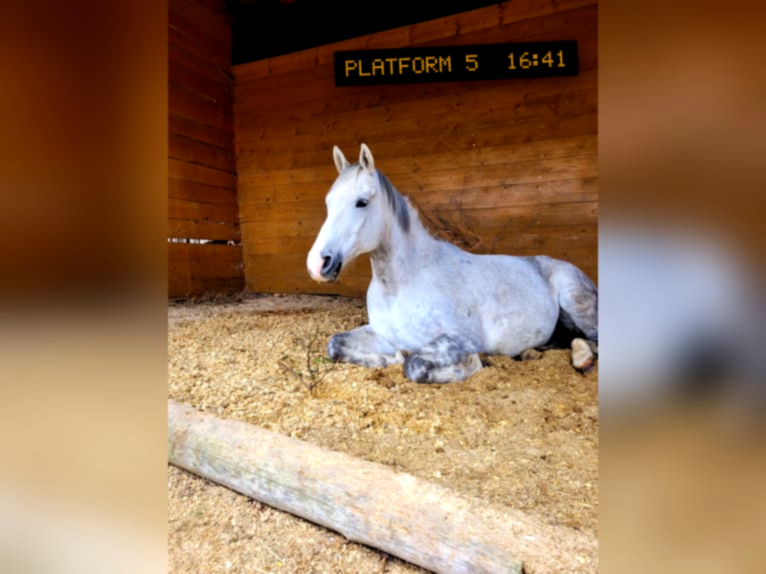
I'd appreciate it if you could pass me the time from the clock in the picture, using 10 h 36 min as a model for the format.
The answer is 16 h 41 min
